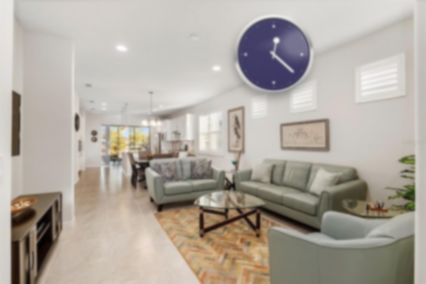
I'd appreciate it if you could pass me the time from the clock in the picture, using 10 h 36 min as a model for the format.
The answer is 12 h 22 min
